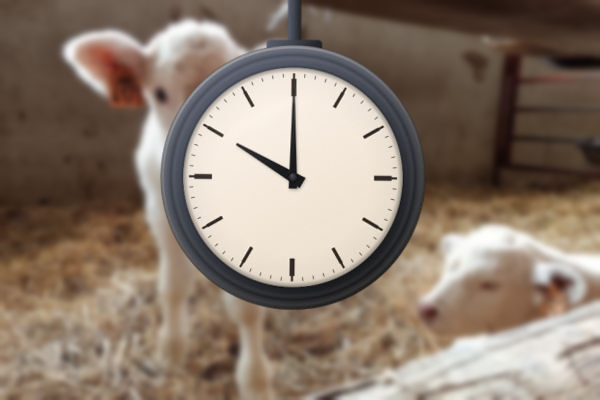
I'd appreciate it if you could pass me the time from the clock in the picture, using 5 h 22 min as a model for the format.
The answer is 10 h 00 min
